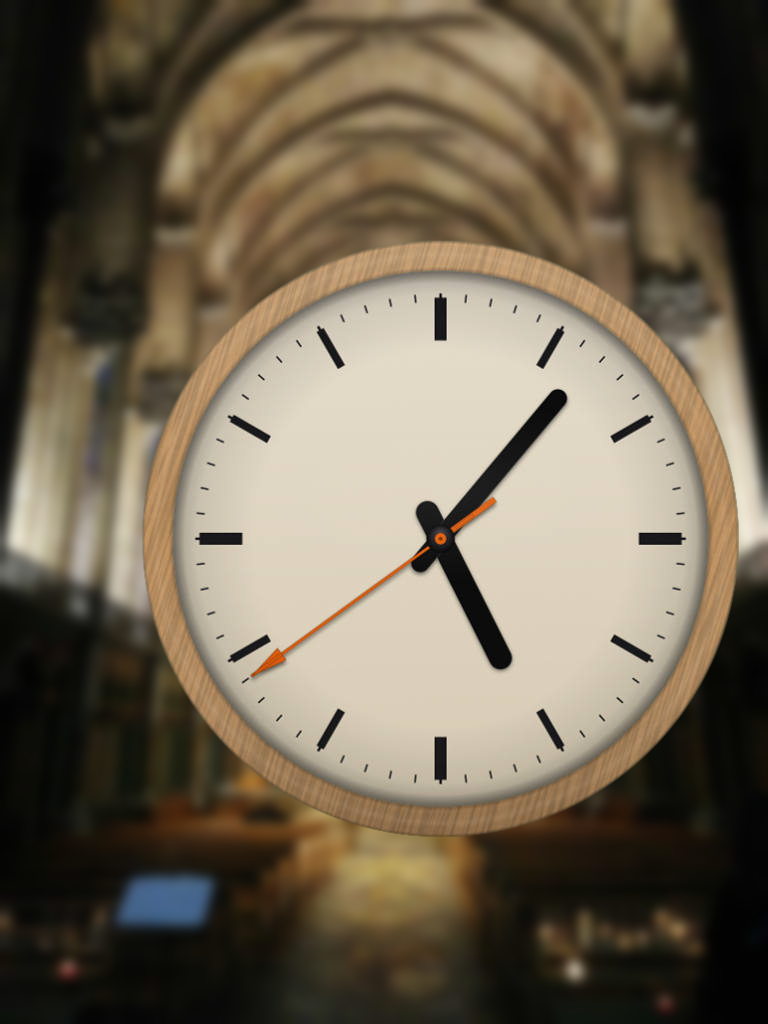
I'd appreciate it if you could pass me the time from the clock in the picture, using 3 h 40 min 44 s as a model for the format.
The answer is 5 h 06 min 39 s
